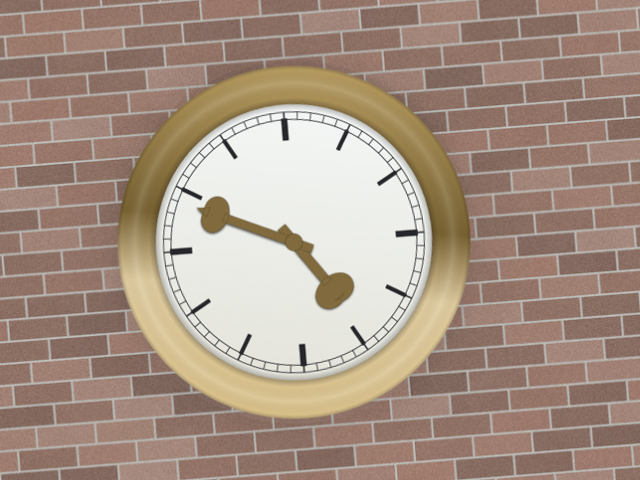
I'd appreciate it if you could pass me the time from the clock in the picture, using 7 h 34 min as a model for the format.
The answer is 4 h 49 min
